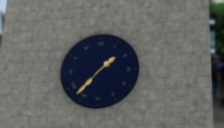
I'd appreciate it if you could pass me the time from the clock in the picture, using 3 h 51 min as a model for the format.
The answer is 1 h 37 min
